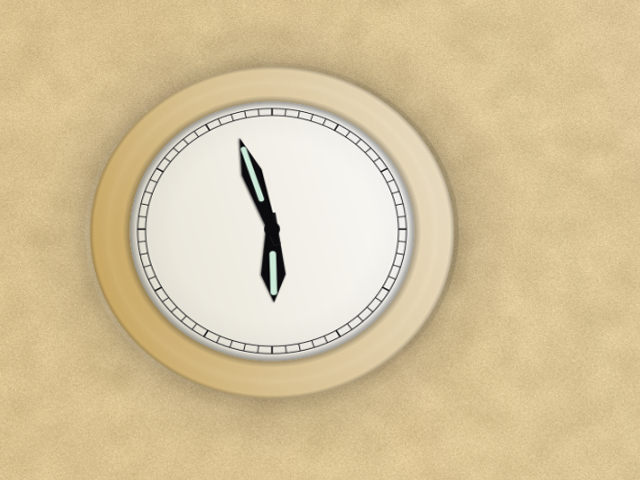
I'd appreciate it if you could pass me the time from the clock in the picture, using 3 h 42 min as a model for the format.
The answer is 5 h 57 min
